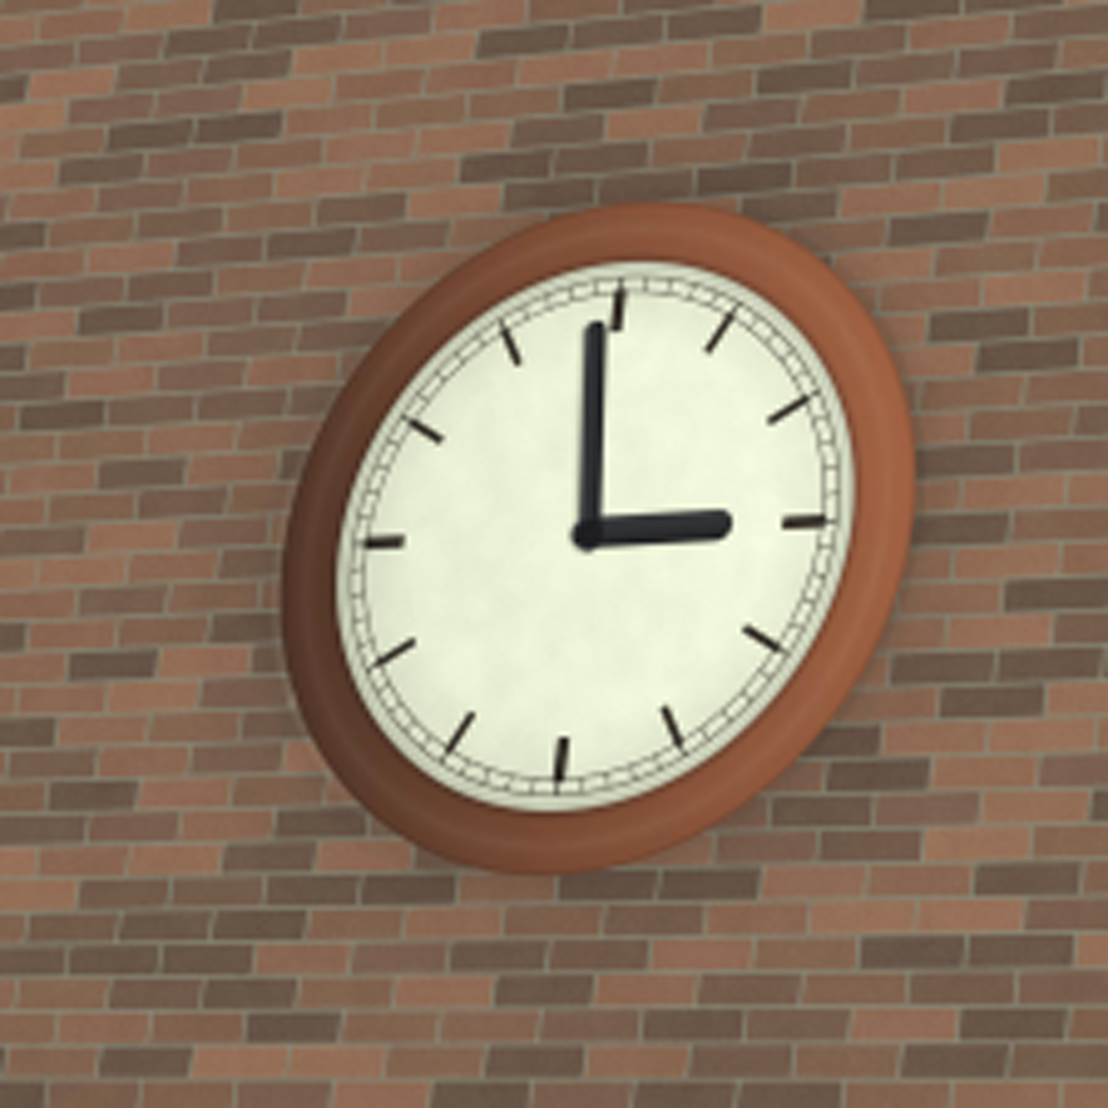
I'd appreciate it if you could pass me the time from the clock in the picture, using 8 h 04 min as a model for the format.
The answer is 2 h 59 min
